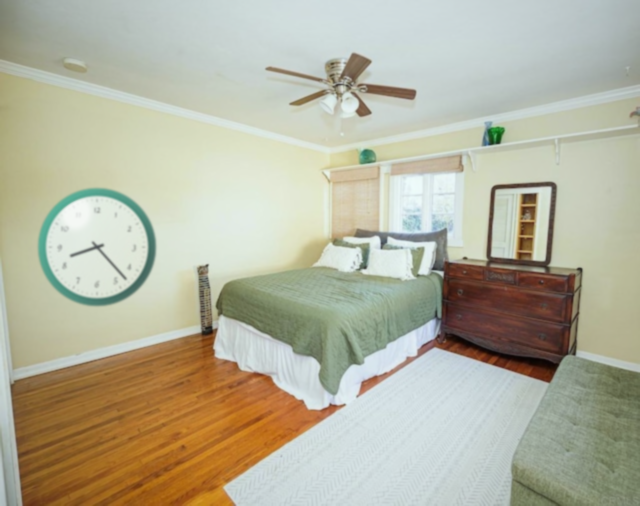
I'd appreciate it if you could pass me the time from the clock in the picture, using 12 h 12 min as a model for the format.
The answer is 8 h 23 min
